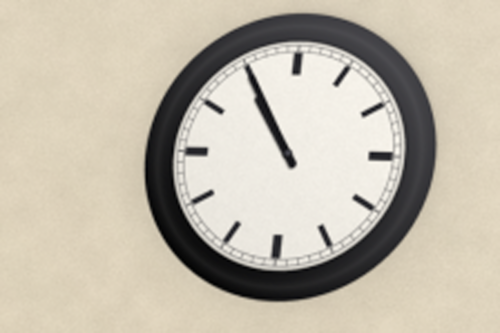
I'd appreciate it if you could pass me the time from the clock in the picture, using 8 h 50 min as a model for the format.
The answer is 10 h 55 min
